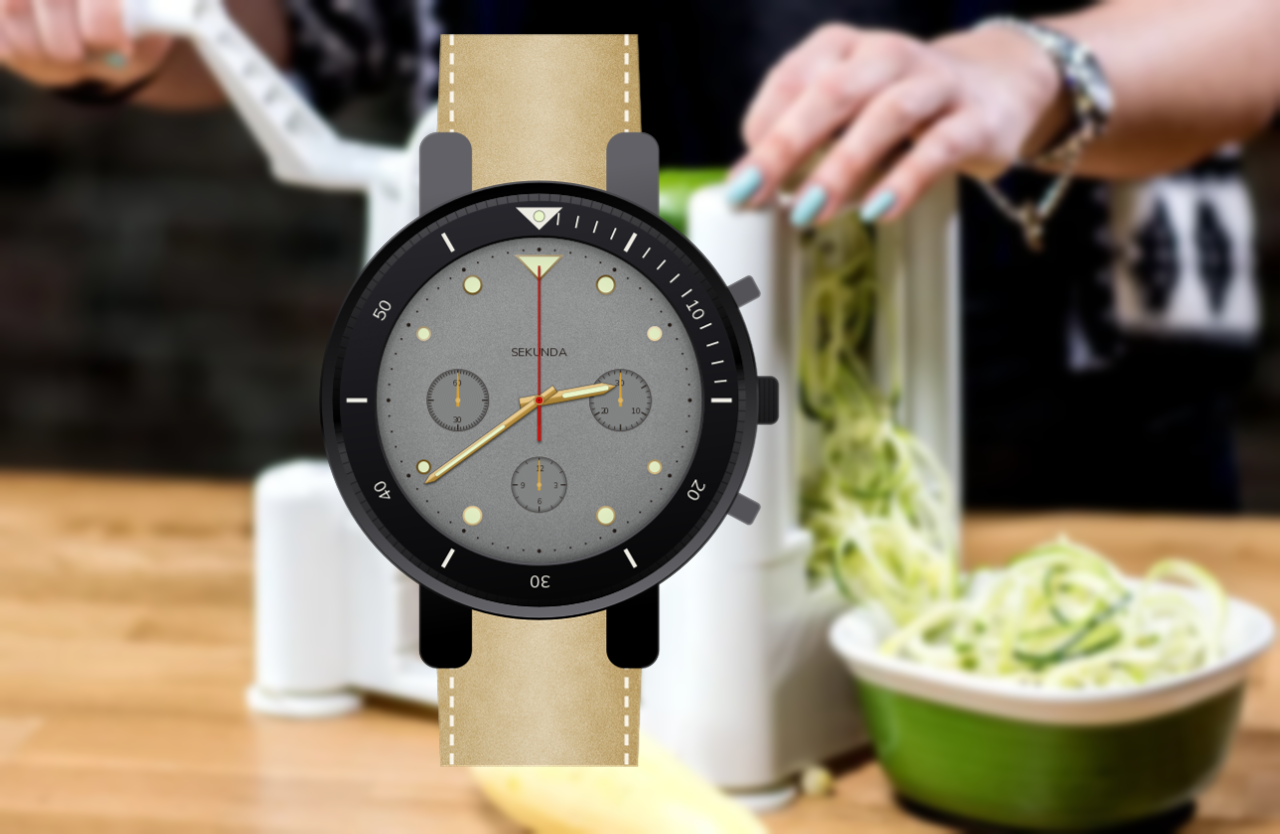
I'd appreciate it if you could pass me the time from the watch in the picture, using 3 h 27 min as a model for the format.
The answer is 2 h 39 min
